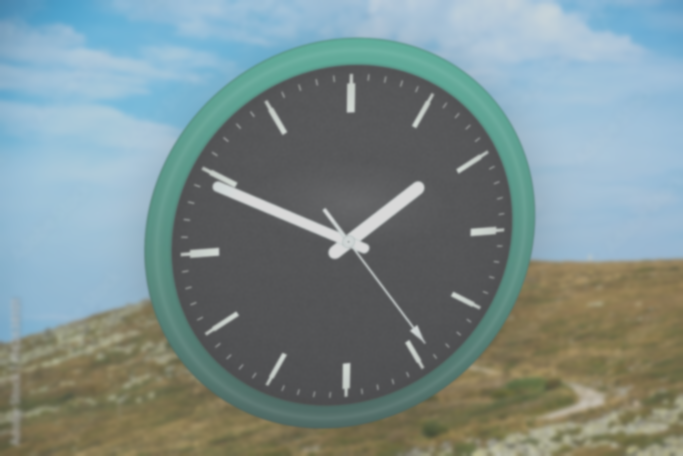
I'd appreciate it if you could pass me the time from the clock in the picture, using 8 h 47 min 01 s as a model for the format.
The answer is 1 h 49 min 24 s
